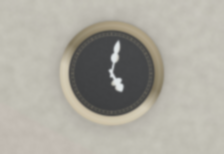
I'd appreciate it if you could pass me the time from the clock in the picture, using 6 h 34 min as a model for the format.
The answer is 5 h 02 min
